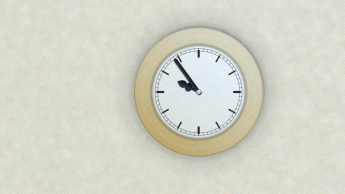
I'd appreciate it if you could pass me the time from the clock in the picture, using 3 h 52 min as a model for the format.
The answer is 9 h 54 min
